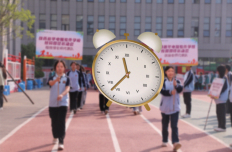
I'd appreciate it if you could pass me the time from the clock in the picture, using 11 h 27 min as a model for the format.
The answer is 11 h 37 min
